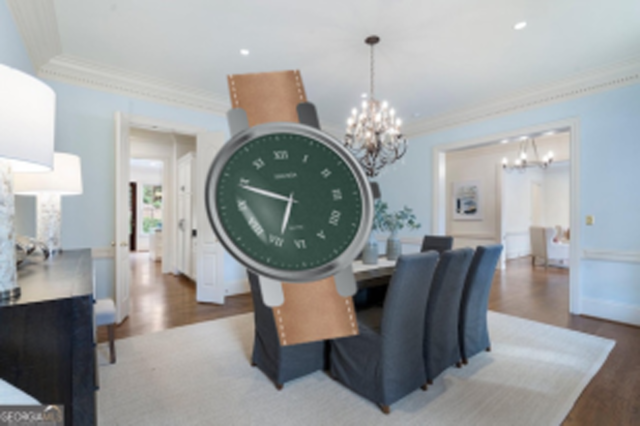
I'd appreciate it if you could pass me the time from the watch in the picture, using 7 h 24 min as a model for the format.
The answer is 6 h 49 min
